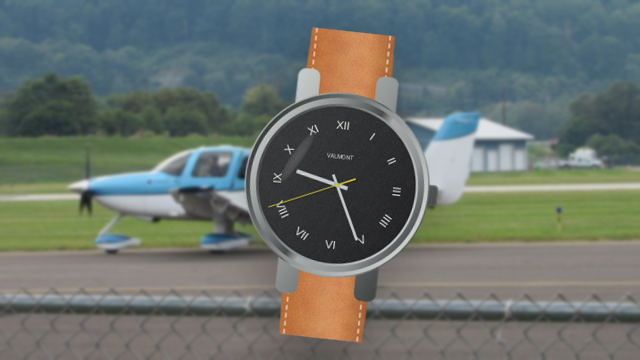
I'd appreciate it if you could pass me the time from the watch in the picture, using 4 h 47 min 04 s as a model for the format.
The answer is 9 h 25 min 41 s
